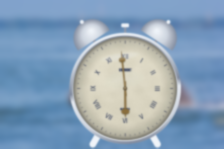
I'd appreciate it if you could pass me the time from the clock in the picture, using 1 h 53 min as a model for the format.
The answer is 5 h 59 min
